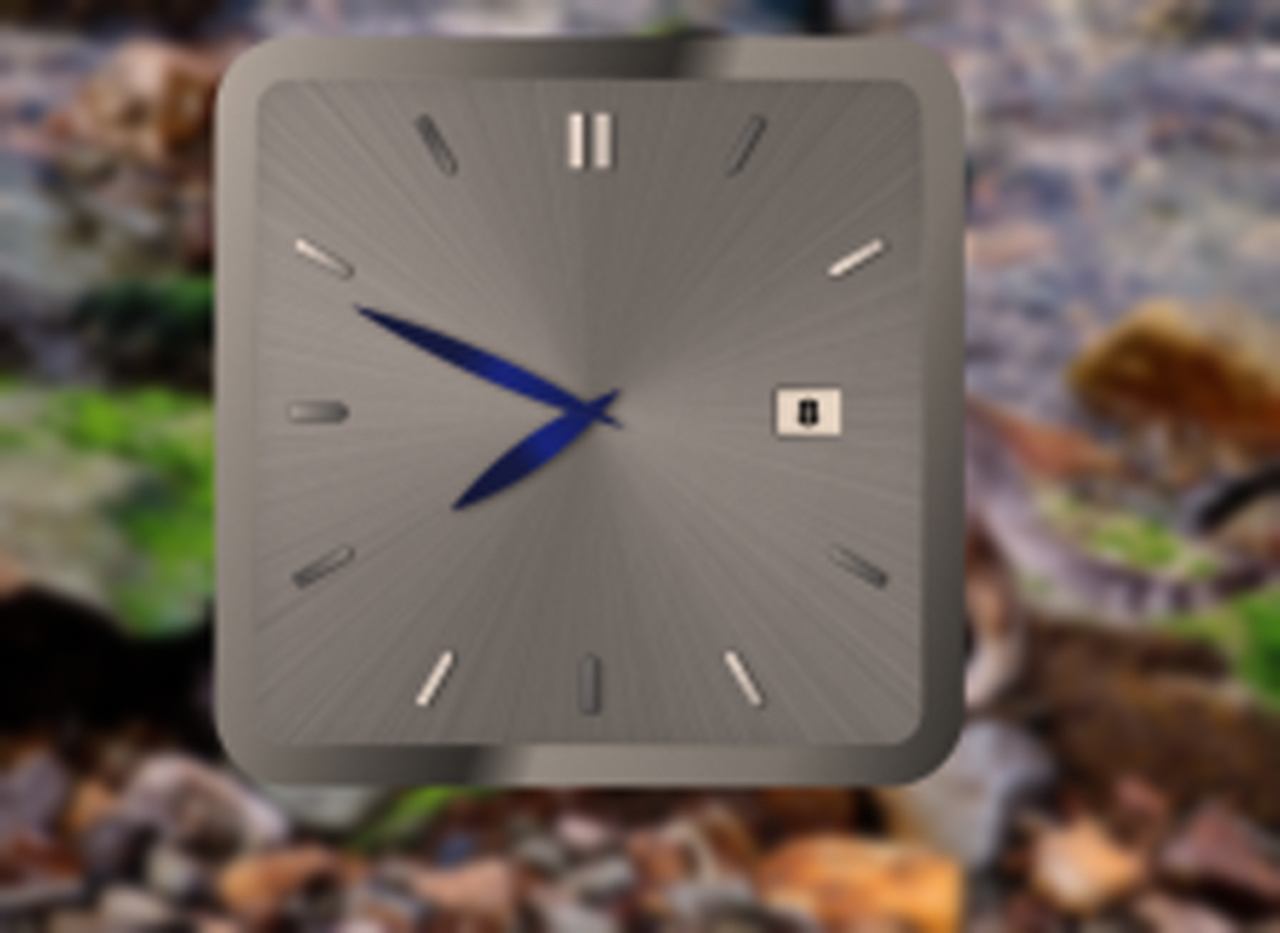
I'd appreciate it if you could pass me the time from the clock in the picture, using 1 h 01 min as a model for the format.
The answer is 7 h 49 min
